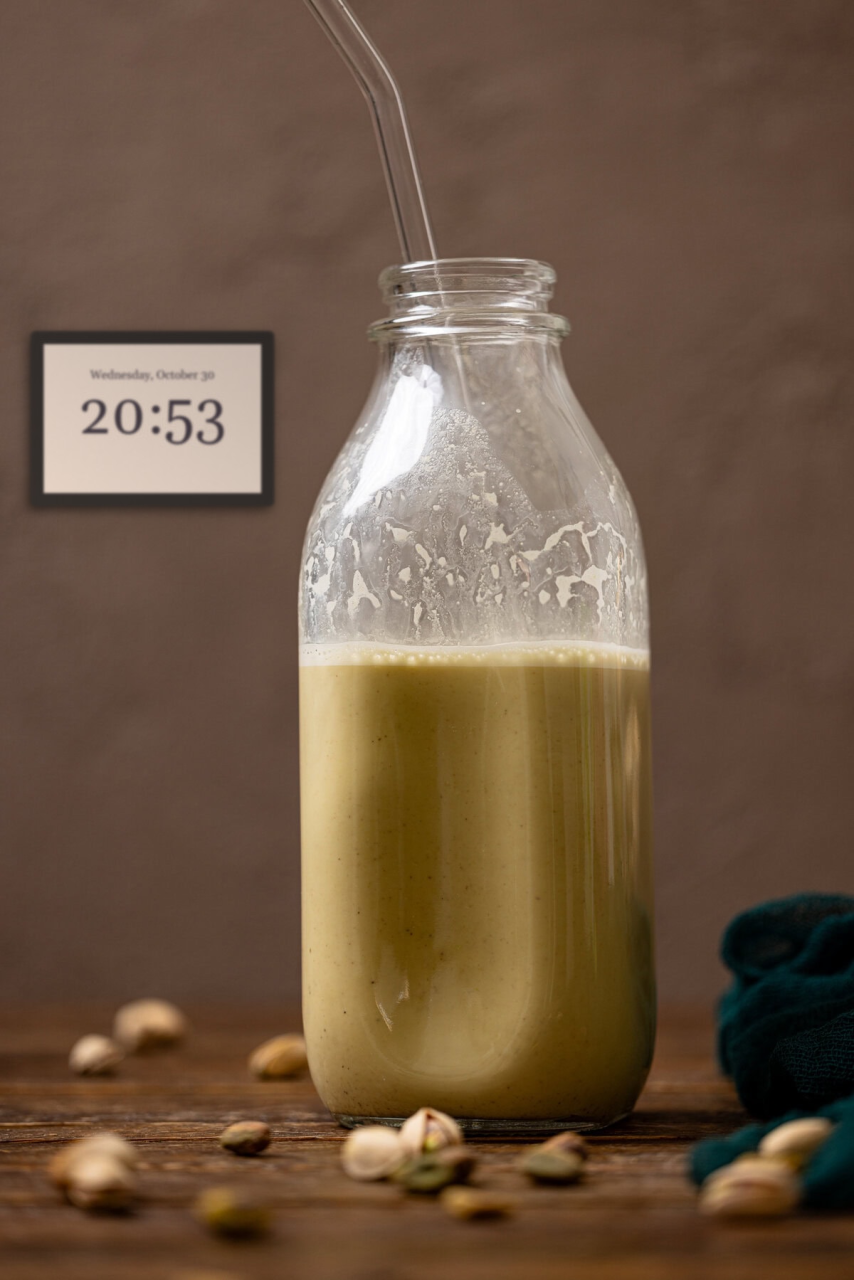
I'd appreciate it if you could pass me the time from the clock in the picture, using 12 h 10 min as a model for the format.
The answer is 20 h 53 min
